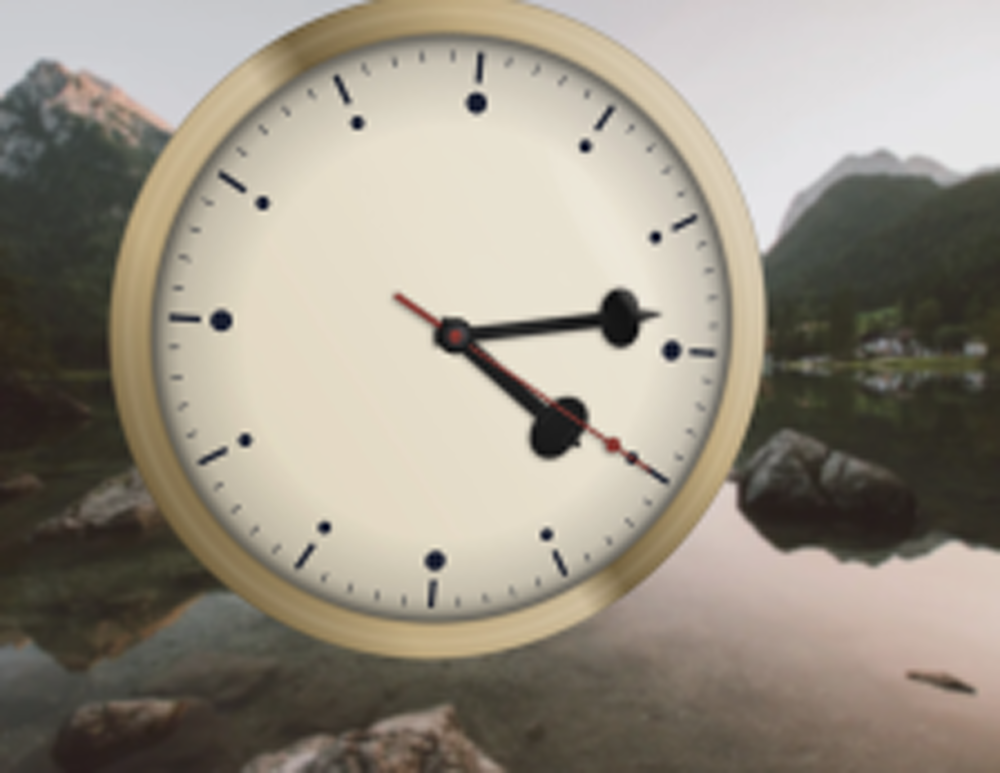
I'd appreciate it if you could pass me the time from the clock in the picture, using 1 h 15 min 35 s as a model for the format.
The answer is 4 h 13 min 20 s
